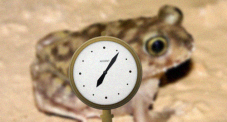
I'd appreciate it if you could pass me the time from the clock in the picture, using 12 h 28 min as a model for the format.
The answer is 7 h 06 min
